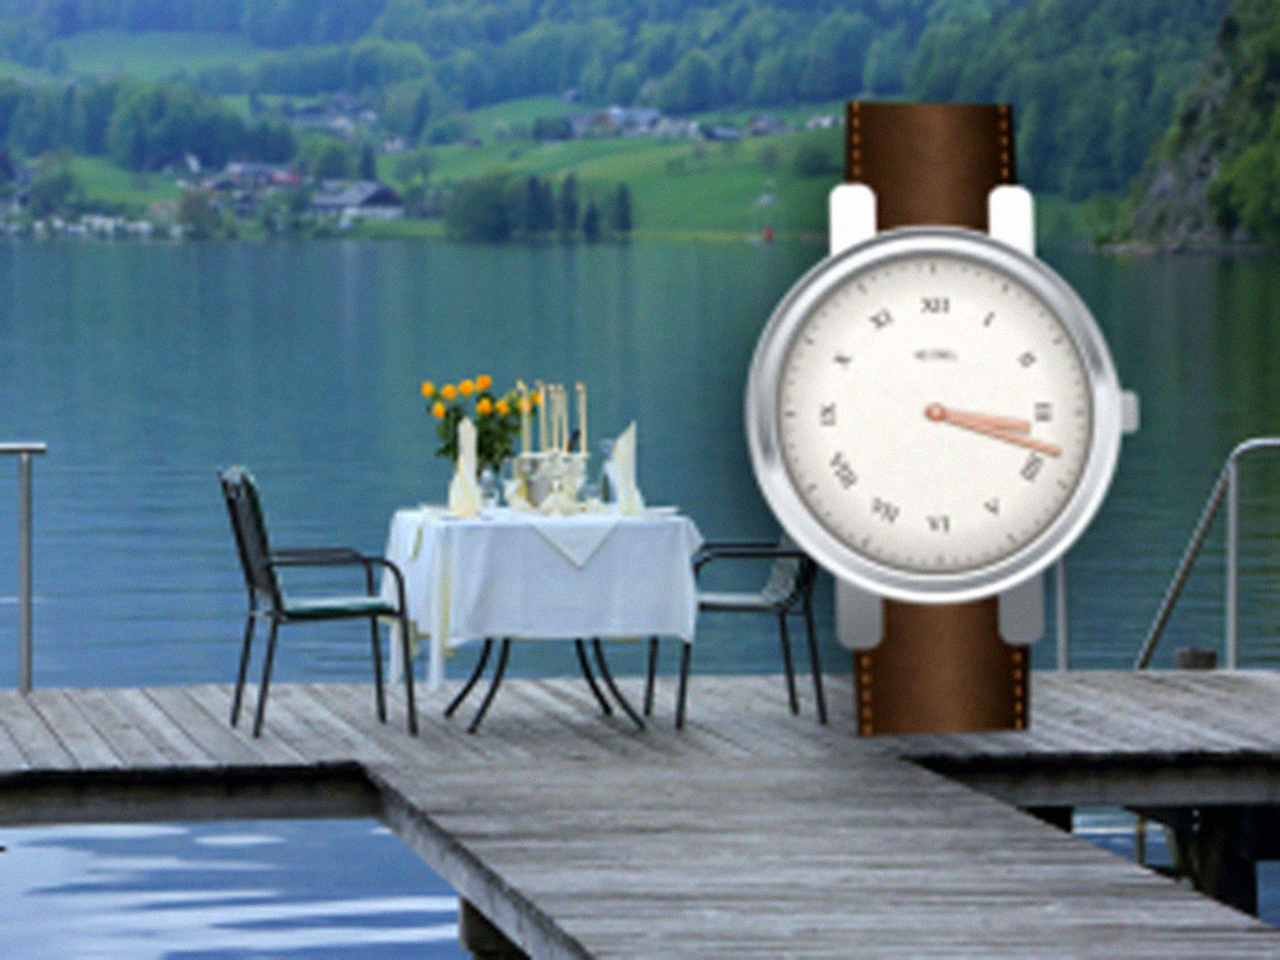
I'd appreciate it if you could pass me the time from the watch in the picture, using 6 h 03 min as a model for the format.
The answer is 3 h 18 min
